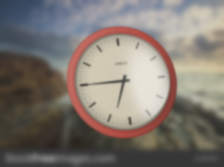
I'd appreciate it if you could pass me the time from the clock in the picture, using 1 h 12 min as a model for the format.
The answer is 6 h 45 min
